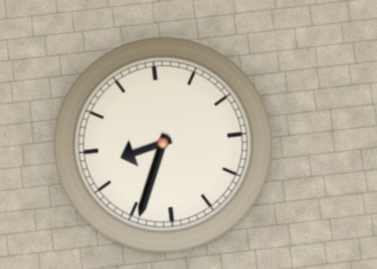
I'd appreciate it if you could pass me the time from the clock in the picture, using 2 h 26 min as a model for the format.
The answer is 8 h 34 min
